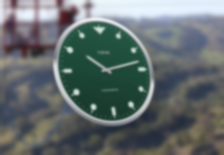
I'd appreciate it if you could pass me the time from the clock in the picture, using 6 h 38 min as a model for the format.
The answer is 10 h 13 min
